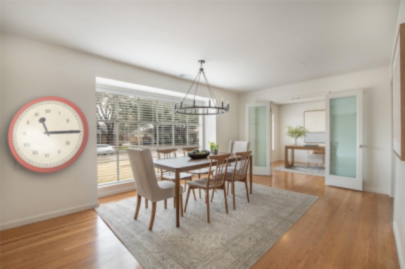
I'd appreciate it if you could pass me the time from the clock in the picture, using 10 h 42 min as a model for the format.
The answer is 11 h 15 min
